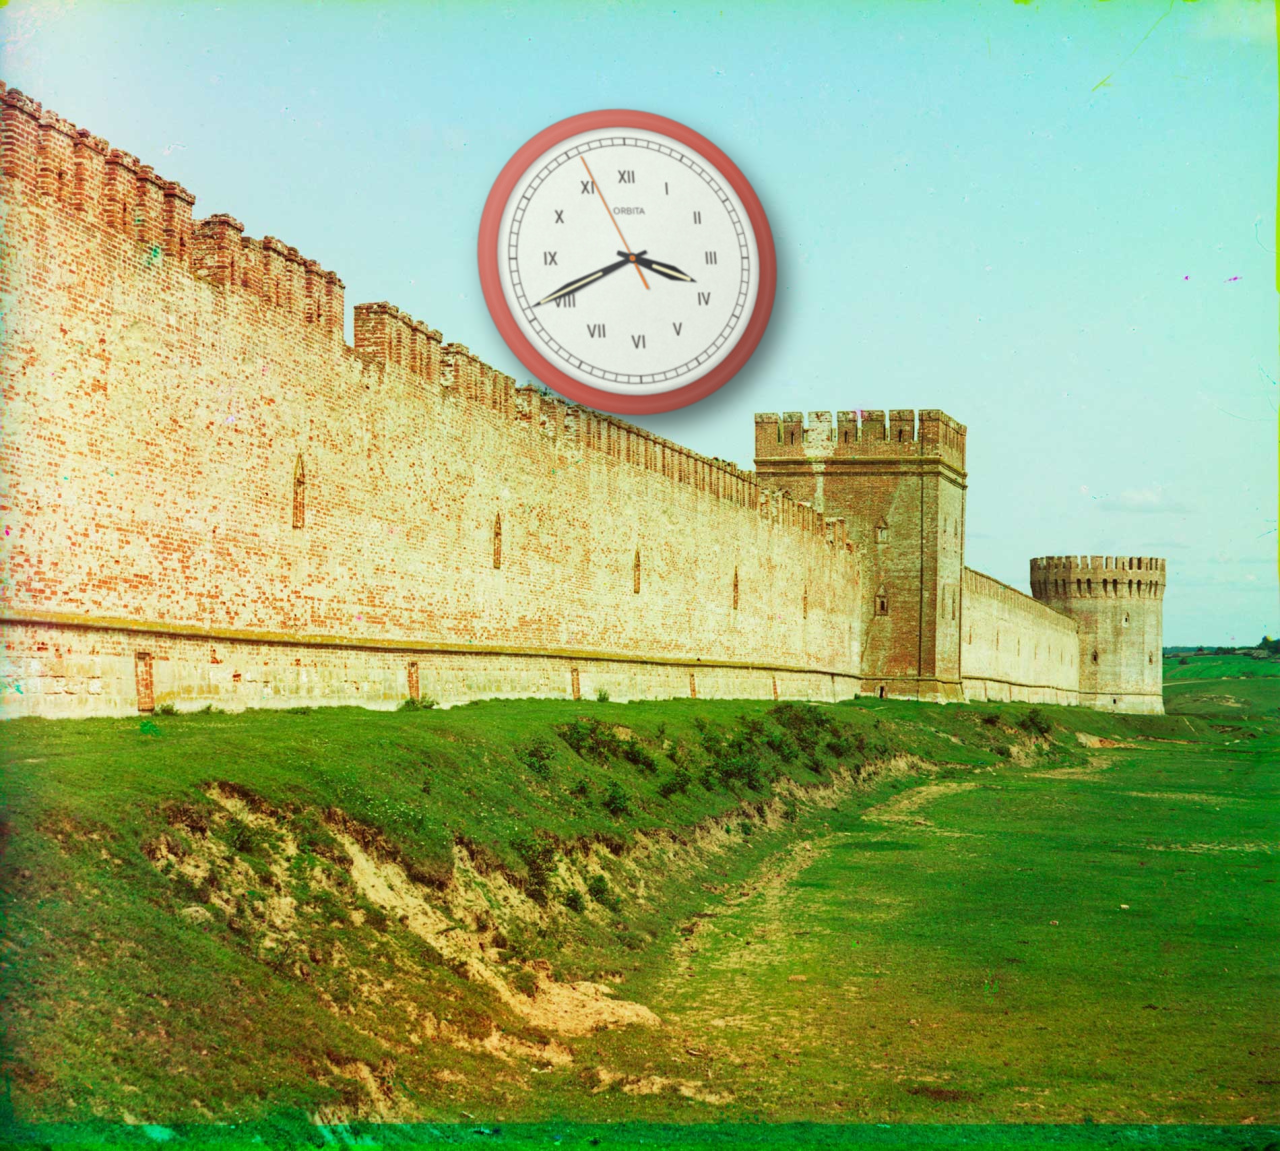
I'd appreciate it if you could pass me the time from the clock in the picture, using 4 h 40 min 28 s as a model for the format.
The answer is 3 h 40 min 56 s
